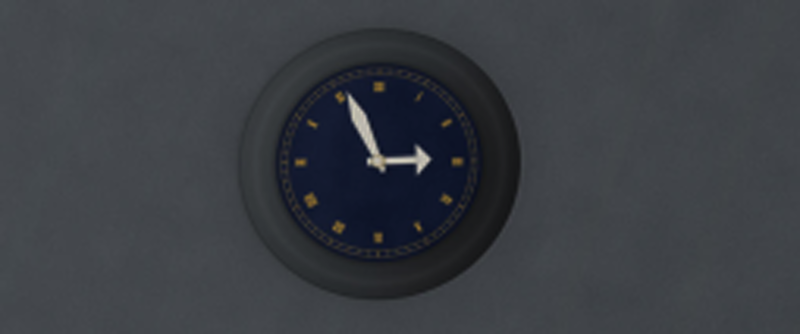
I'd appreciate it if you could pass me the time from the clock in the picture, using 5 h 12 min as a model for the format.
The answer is 2 h 56 min
